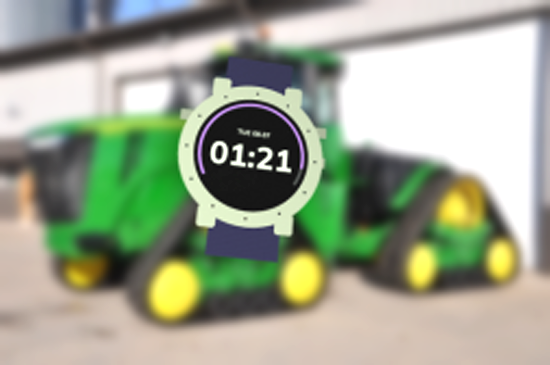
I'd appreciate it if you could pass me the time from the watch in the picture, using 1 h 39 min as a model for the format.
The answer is 1 h 21 min
